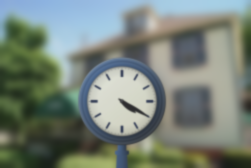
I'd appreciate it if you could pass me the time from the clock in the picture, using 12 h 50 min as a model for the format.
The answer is 4 h 20 min
